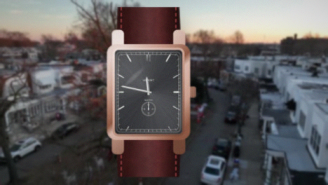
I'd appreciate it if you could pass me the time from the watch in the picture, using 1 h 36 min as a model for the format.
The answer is 11 h 47 min
